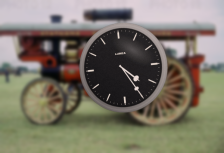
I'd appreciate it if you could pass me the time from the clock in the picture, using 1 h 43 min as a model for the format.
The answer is 4 h 25 min
